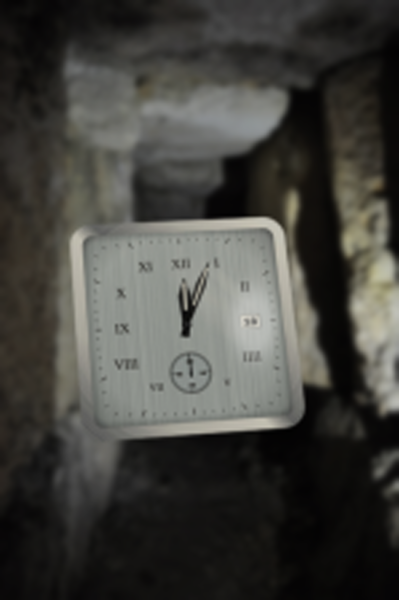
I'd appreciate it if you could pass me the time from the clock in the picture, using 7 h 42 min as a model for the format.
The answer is 12 h 04 min
